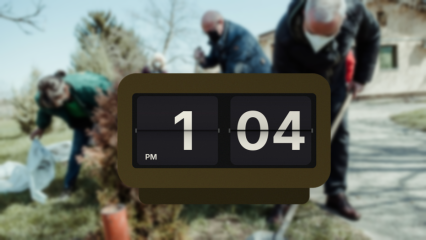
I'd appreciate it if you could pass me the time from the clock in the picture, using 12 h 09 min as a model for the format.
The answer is 1 h 04 min
